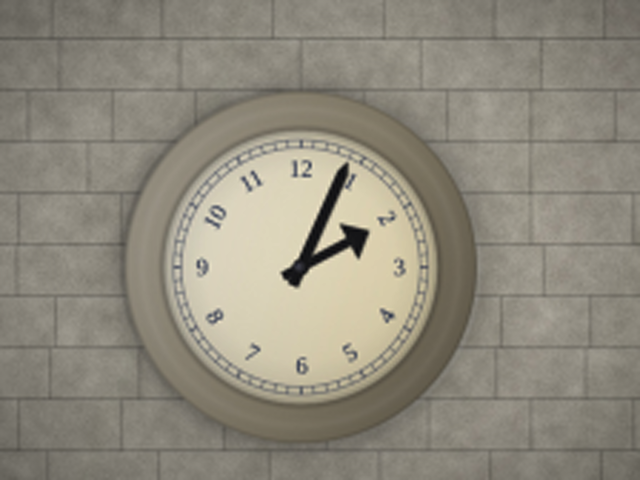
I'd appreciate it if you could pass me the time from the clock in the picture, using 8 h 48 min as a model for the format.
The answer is 2 h 04 min
